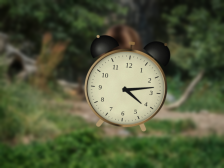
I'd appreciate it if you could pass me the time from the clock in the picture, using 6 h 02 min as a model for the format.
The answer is 4 h 13 min
